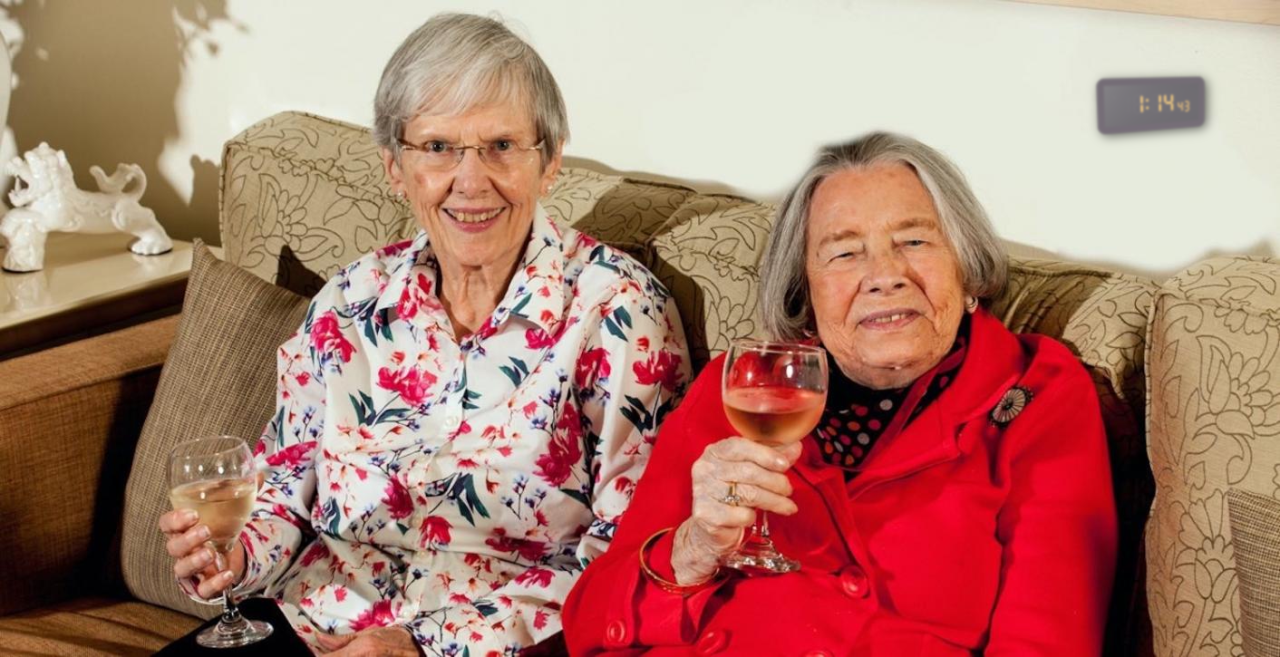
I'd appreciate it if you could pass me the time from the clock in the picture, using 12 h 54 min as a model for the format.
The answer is 1 h 14 min
